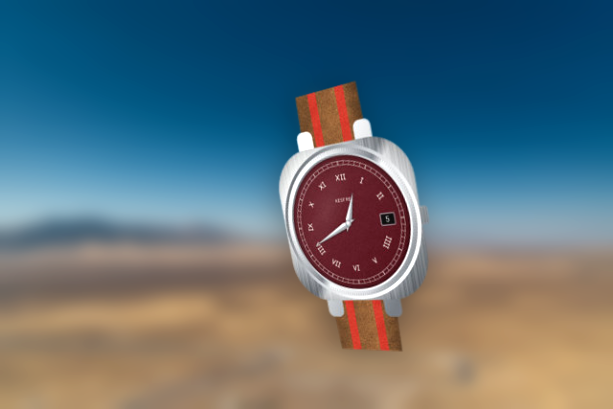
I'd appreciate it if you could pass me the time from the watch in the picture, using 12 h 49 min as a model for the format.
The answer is 12 h 41 min
